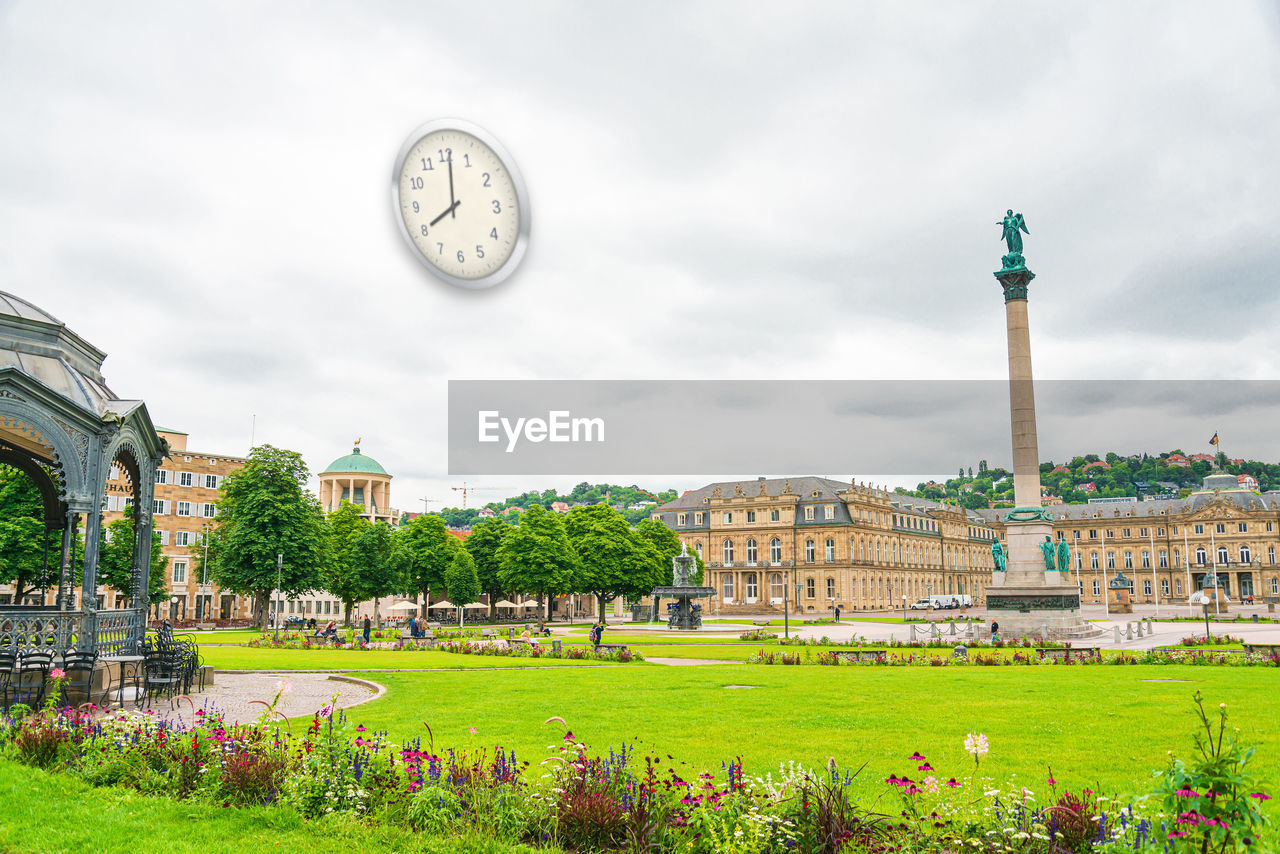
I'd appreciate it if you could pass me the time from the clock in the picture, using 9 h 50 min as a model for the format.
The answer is 8 h 01 min
